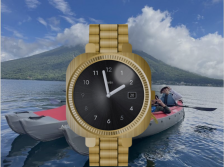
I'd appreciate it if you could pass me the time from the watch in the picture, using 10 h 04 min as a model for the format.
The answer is 1 h 58 min
